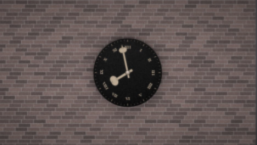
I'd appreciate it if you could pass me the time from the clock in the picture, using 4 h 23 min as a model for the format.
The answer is 7 h 58 min
